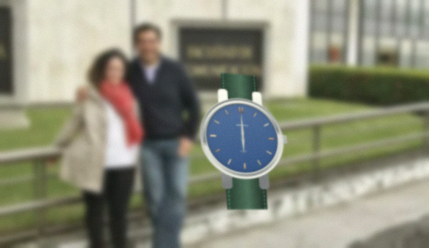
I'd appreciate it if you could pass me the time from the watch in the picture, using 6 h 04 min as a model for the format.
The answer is 6 h 00 min
